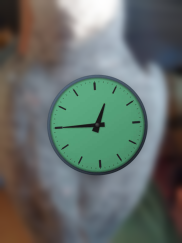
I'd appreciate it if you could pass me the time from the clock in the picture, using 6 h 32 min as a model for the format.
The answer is 12 h 45 min
